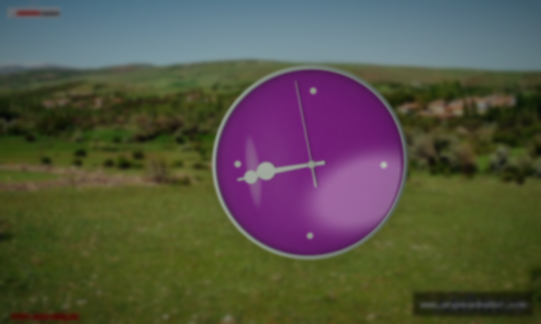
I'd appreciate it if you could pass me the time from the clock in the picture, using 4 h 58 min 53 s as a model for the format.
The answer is 8 h 42 min 58 s
